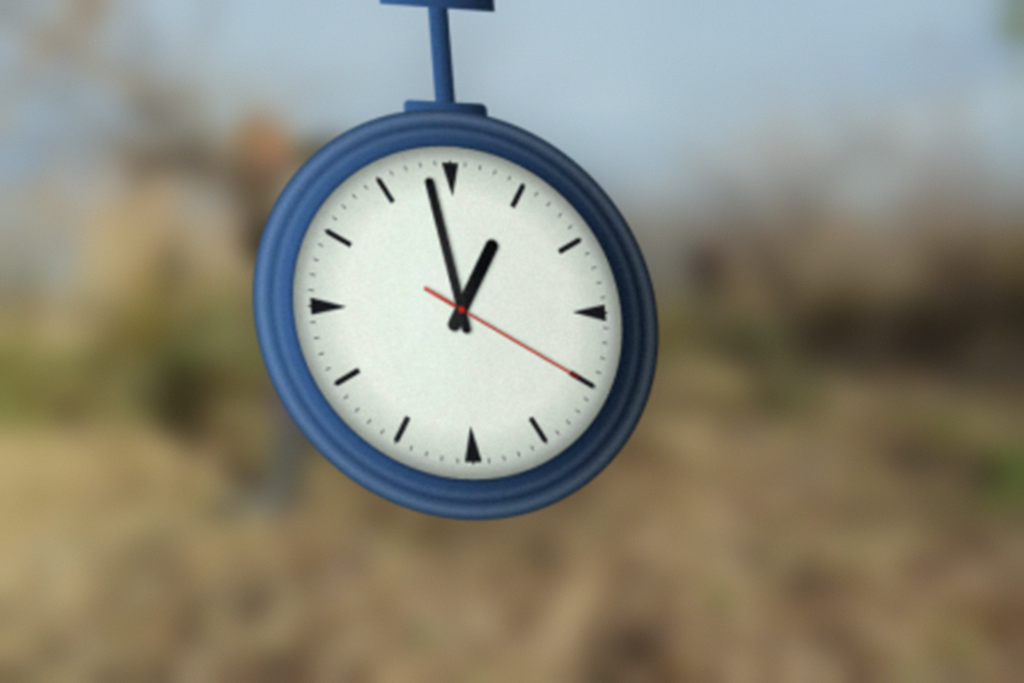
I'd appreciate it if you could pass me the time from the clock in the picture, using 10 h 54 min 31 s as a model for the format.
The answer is 12 h 58 min 20 s
